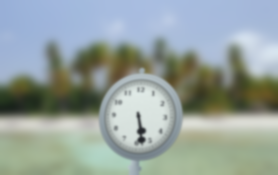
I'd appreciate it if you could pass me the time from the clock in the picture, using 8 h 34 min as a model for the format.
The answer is 5 h 28 min
